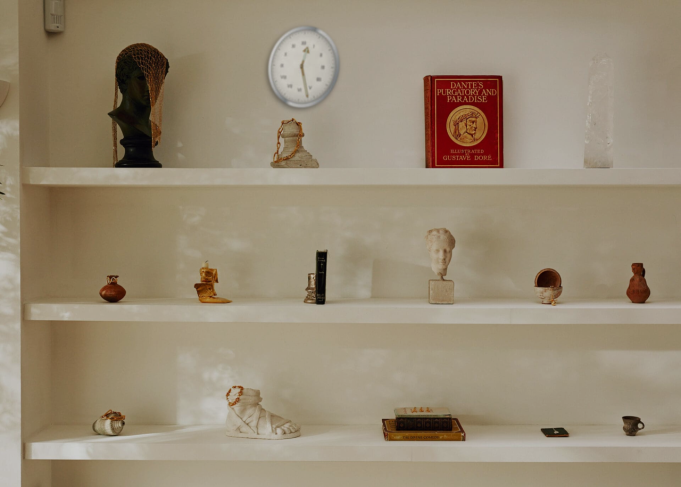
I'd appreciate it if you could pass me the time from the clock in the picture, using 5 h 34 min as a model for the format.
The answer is 12 h 27 min
